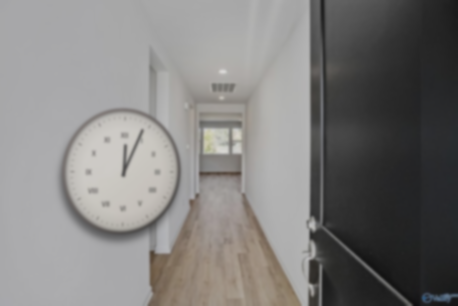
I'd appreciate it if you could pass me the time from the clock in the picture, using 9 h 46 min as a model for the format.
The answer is 12 h 04 min
